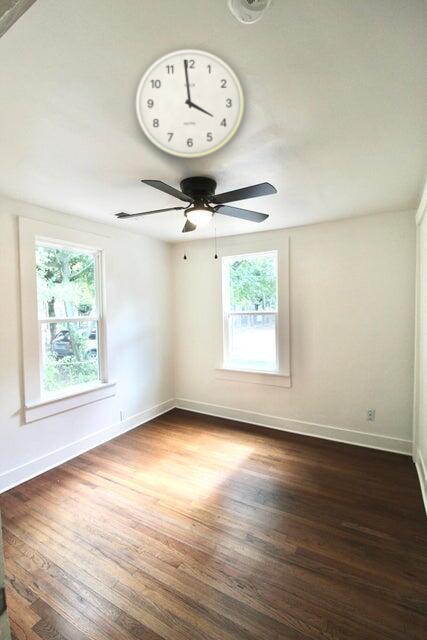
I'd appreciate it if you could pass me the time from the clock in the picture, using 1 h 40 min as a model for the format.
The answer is 3 h 59 min
